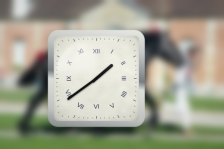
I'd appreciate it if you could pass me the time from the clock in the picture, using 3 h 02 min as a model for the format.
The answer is 1 h 39 min
